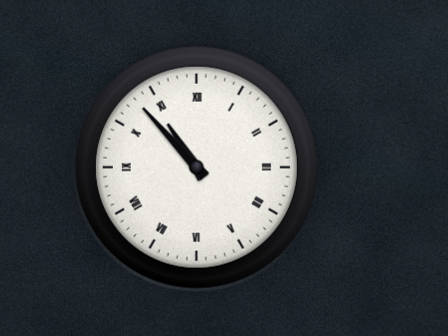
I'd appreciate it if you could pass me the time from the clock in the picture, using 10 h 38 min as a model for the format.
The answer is 10 h 53 min
